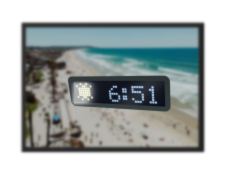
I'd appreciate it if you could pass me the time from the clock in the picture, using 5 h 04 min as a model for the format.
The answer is 6 h 51 min
